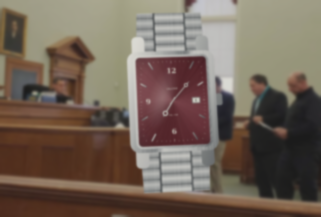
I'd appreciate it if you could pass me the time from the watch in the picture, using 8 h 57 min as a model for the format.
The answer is 7 h 07 min
